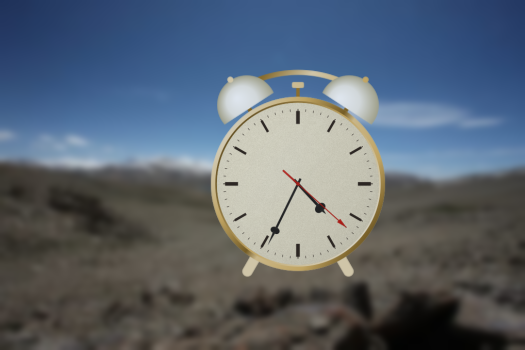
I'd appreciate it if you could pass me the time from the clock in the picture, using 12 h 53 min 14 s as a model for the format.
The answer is 4 h 34 min 22 s
